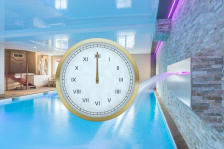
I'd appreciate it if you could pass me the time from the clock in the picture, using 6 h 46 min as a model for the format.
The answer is 12 h 00 min
